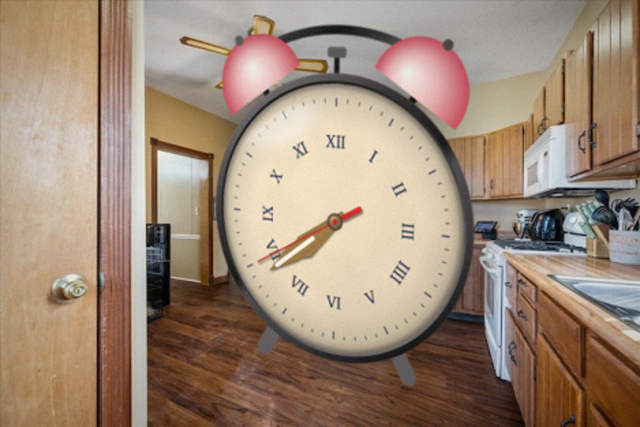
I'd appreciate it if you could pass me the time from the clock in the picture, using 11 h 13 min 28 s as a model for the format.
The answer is 7 h 38 min 40 s
